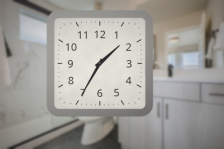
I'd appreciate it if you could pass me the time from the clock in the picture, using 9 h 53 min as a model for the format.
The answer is 1 h 35 min
